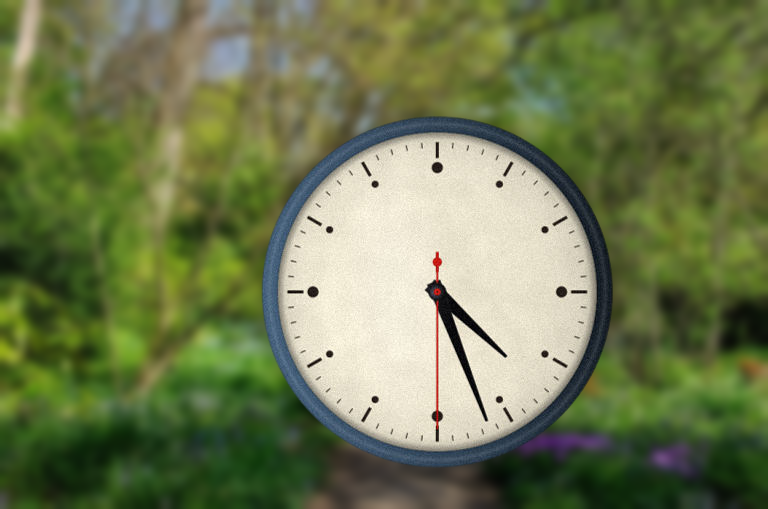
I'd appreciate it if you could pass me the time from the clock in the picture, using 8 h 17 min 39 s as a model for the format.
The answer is 4 h 26 min 30 s
